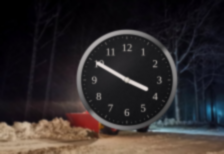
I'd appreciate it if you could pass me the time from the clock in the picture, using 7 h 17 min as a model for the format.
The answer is 3 h 50 min
